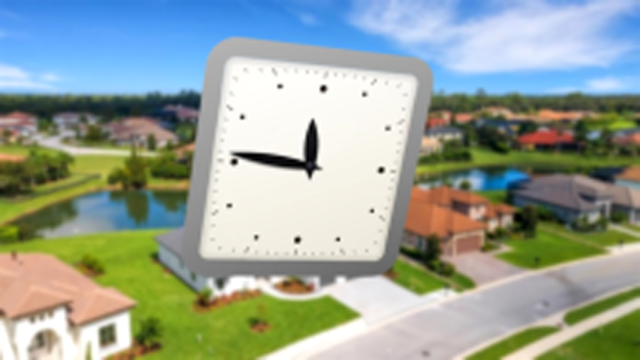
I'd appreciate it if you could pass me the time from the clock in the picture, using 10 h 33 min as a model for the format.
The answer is 11 h 46 min
